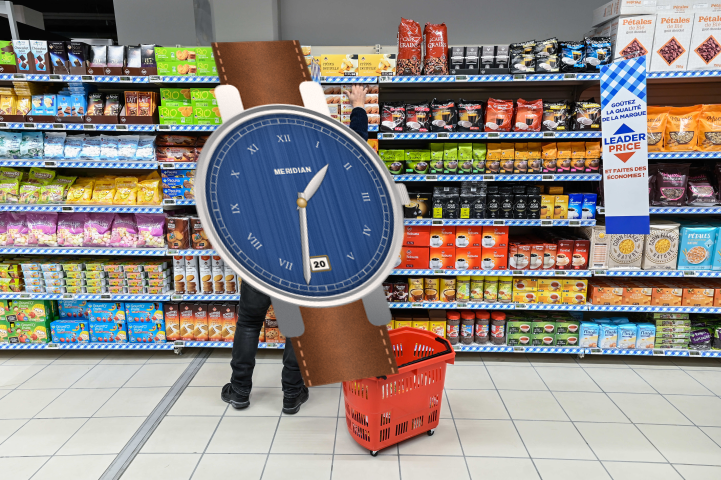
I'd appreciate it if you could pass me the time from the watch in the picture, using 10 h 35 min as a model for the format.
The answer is 1 h 32 min
